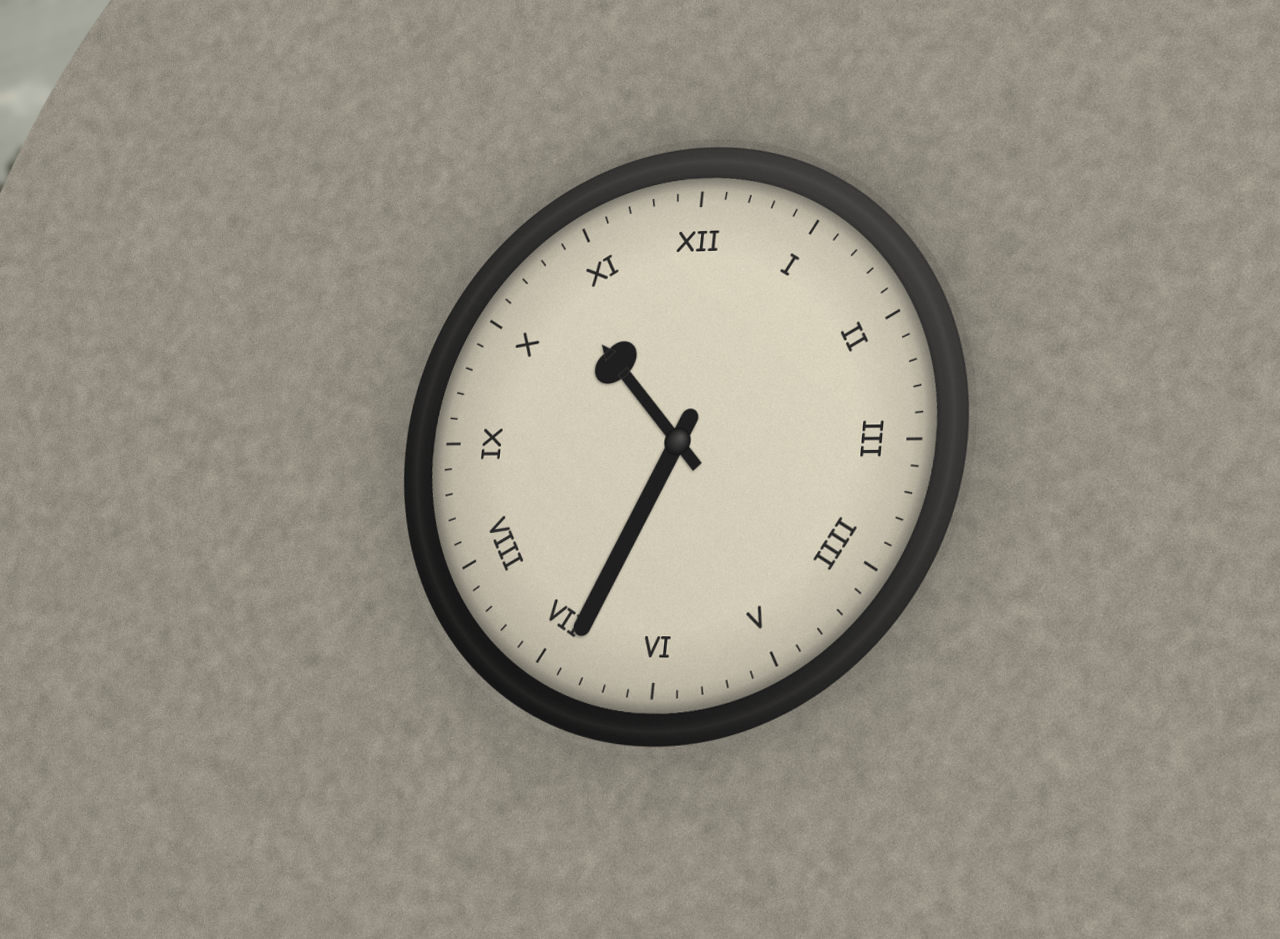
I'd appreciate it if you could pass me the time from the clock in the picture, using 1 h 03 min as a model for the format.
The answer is 10 h 34 min
